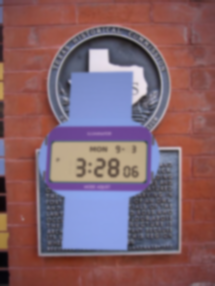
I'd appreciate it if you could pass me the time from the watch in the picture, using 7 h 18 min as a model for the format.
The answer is 3 h 28 min
